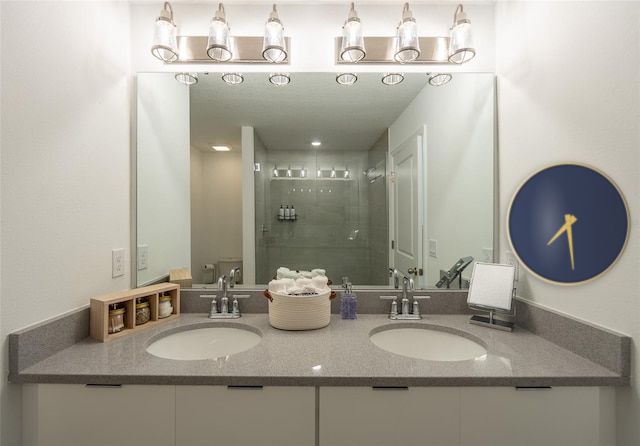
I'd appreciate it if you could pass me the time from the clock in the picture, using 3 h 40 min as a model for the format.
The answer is 7 h 29 min
